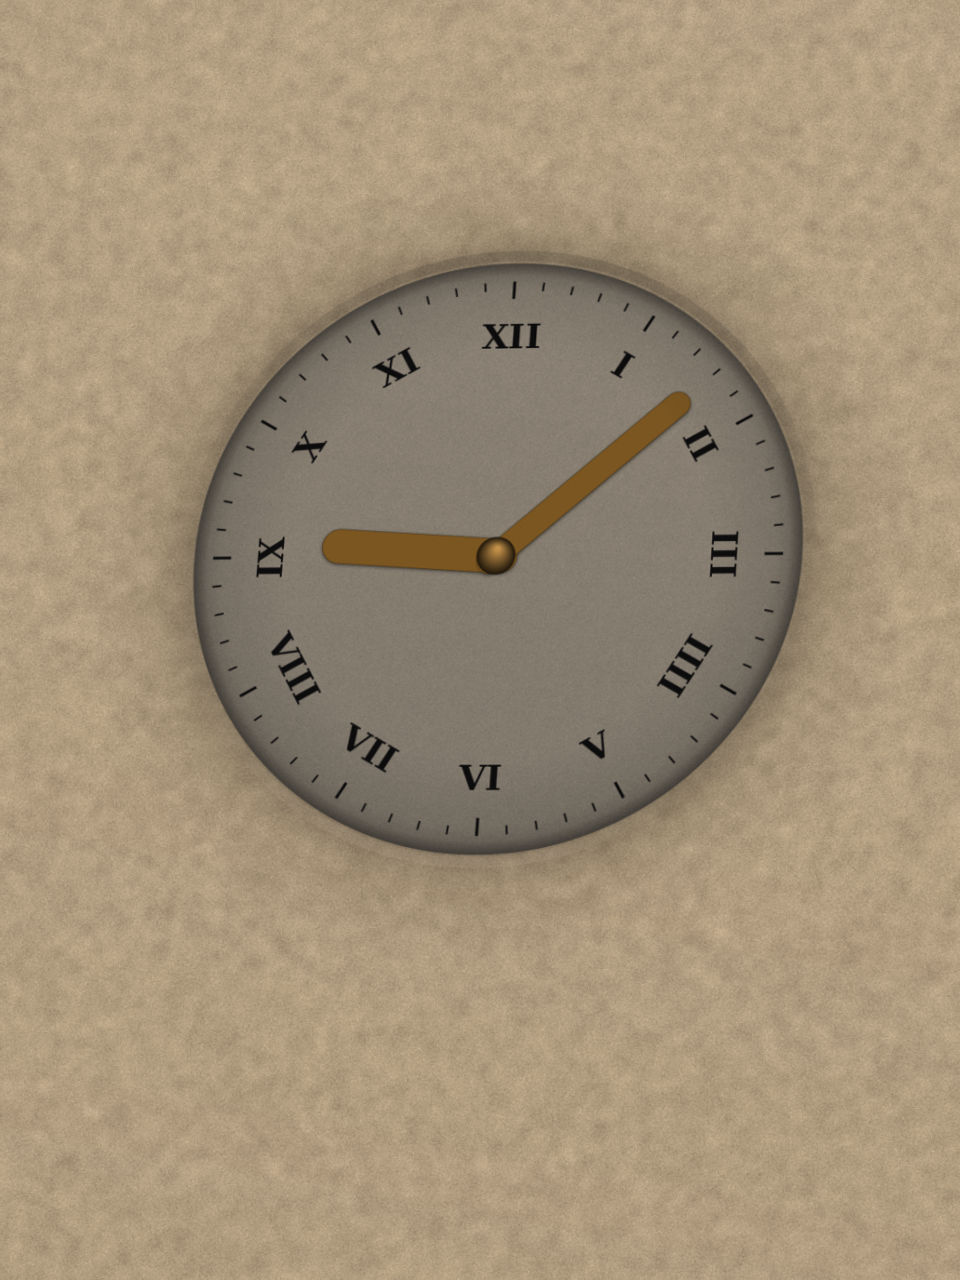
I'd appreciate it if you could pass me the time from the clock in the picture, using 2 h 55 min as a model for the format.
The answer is 9 h 08 min
